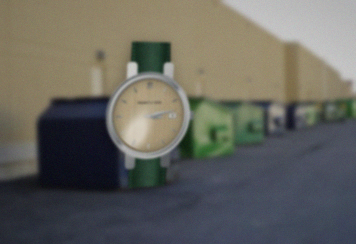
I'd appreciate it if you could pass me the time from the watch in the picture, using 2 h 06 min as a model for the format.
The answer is 3 h 13 min
